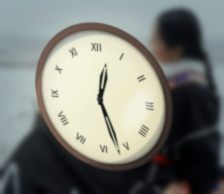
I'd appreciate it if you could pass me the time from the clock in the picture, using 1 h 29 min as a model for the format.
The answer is 12 h 27 min
